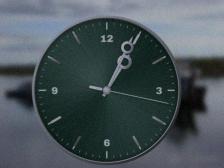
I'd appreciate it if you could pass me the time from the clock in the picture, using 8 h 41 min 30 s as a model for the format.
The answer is 1 h 04 min 17 s
